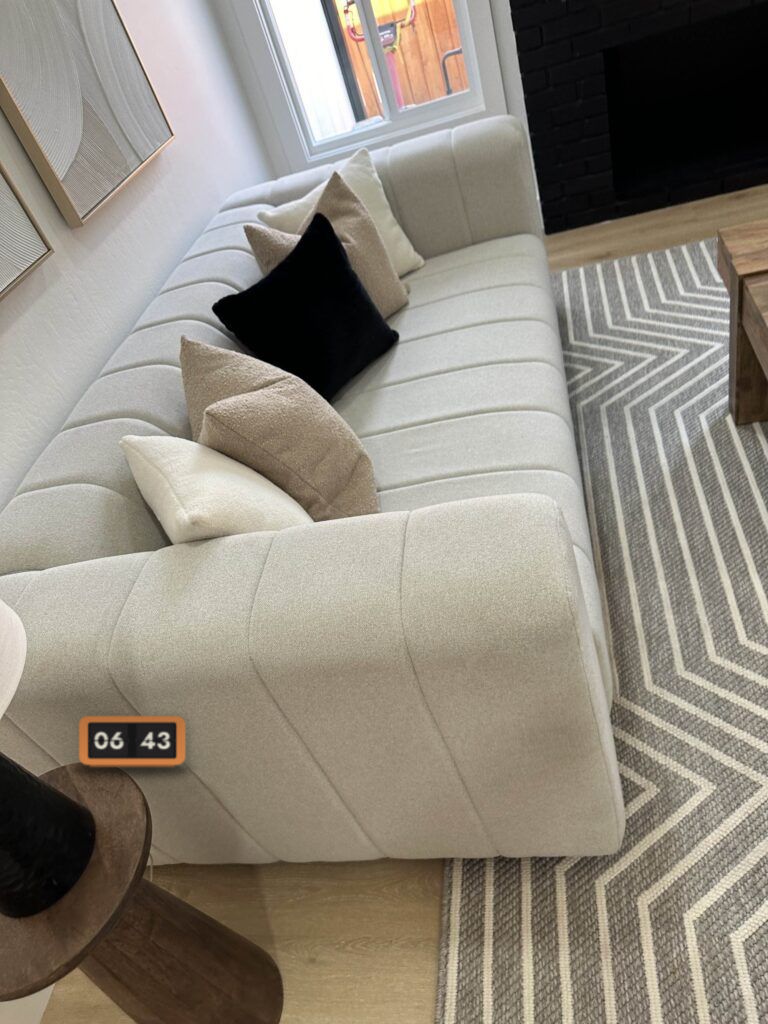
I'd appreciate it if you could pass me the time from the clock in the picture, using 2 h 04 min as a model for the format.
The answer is 6 h 43 min
